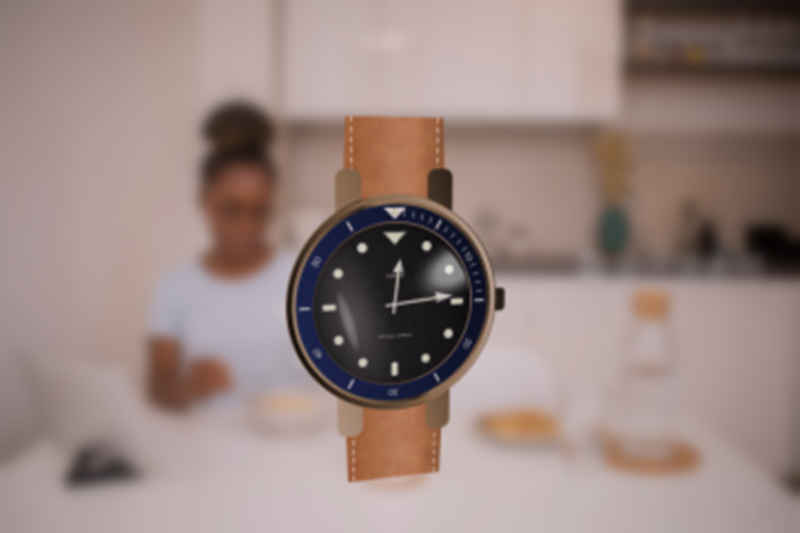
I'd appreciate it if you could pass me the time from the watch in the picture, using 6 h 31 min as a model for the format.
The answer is 12 h 14 min
